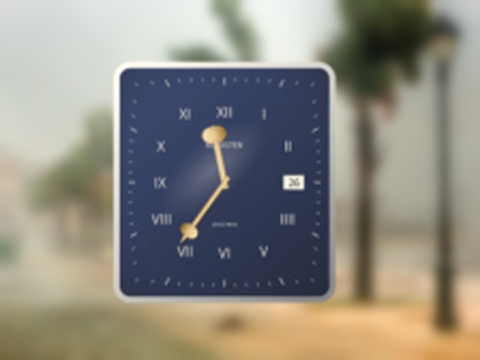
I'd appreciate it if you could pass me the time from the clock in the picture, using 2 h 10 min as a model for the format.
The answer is 11 h 36 min
